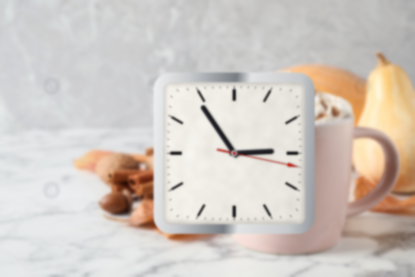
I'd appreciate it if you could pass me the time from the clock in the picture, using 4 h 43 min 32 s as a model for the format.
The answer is 2 h 54 min 17 s
